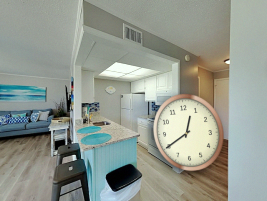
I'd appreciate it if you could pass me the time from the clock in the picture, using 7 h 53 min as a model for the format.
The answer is 12 h 40 min
